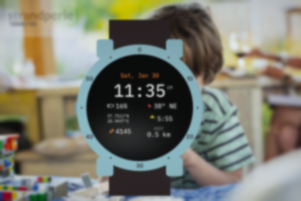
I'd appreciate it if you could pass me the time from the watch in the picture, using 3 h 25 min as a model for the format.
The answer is 11 h 35 min
